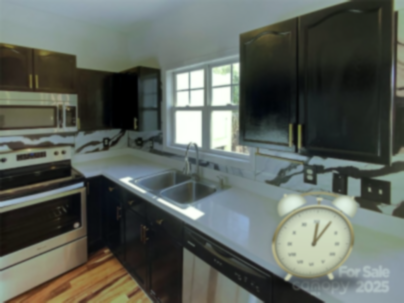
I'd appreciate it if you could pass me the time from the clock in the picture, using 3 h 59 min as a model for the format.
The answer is 12 h 05 min
